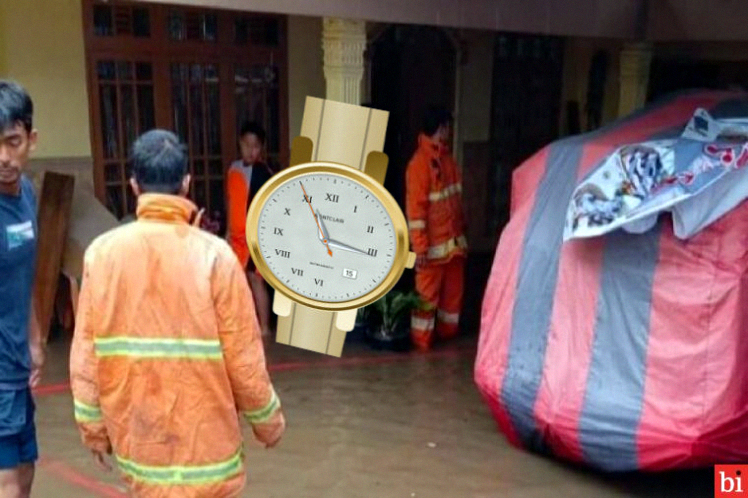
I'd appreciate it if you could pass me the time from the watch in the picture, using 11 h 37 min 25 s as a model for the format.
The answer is 11 h 15 min 55 s
